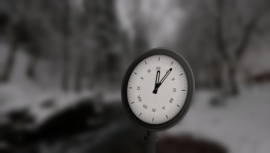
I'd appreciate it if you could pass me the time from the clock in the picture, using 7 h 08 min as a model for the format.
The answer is 12 h 06 min
